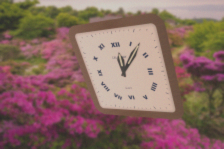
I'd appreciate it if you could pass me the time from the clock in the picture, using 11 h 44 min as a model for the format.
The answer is 12 h 07 min
